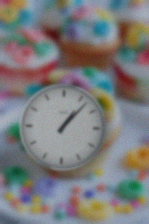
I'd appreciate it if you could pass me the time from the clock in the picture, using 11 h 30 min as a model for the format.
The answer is 1 h 07 min
